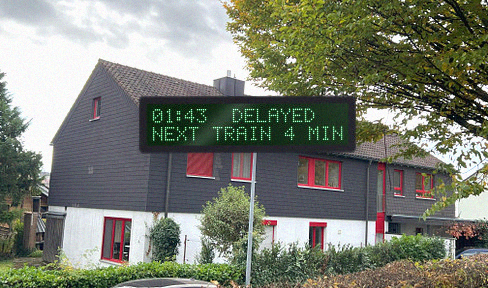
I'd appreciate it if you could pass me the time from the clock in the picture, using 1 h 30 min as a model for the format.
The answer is 1 h 43 min
